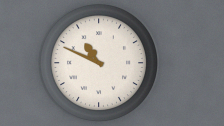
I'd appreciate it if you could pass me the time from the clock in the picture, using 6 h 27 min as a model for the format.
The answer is 10 h 49 min
